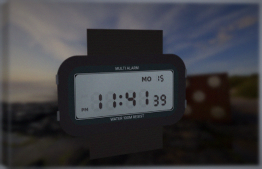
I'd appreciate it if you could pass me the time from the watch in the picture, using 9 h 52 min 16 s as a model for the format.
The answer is 11 h 41 min 39 s
